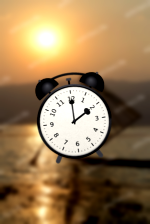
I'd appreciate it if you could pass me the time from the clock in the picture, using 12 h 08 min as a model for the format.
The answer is 2 h 00 min
